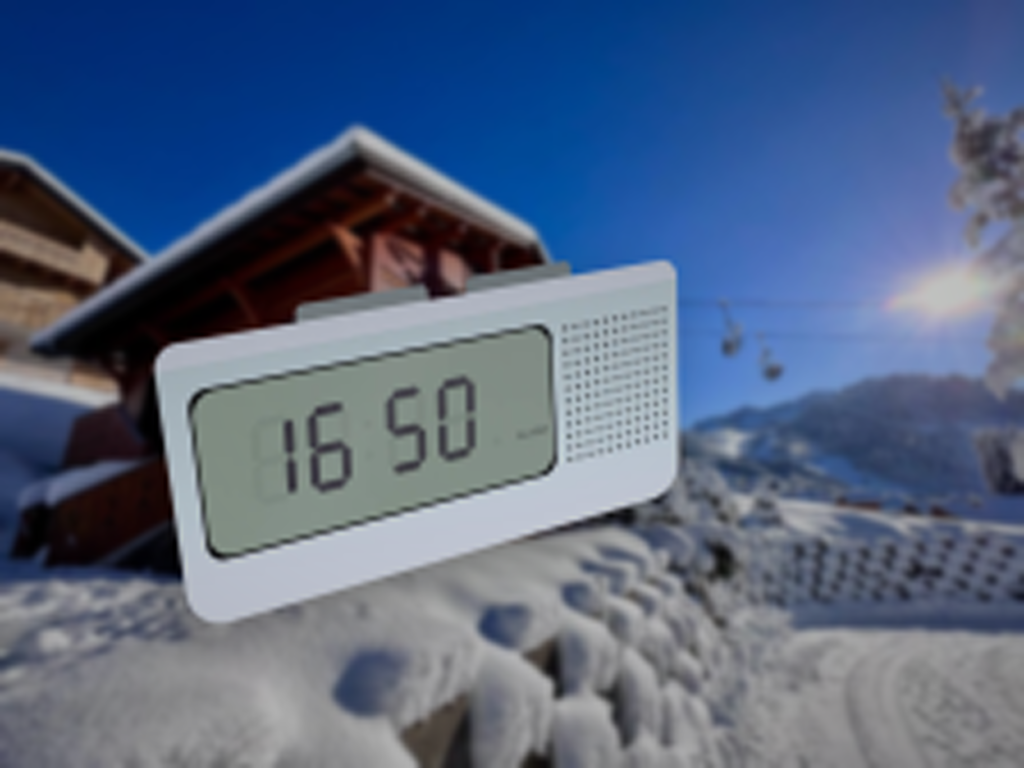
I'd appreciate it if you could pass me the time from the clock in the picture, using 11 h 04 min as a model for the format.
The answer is 16 h 50 min
